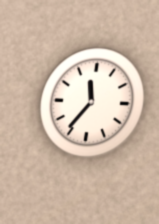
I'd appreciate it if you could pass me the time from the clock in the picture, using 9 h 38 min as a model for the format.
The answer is 11 h 36 min
